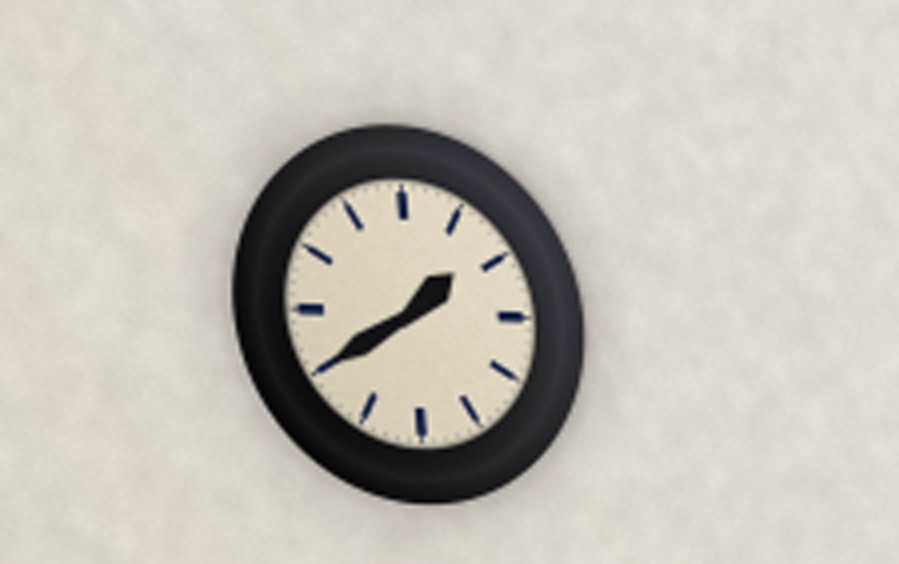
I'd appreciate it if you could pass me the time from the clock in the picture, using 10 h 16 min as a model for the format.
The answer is 1 h 40 min
